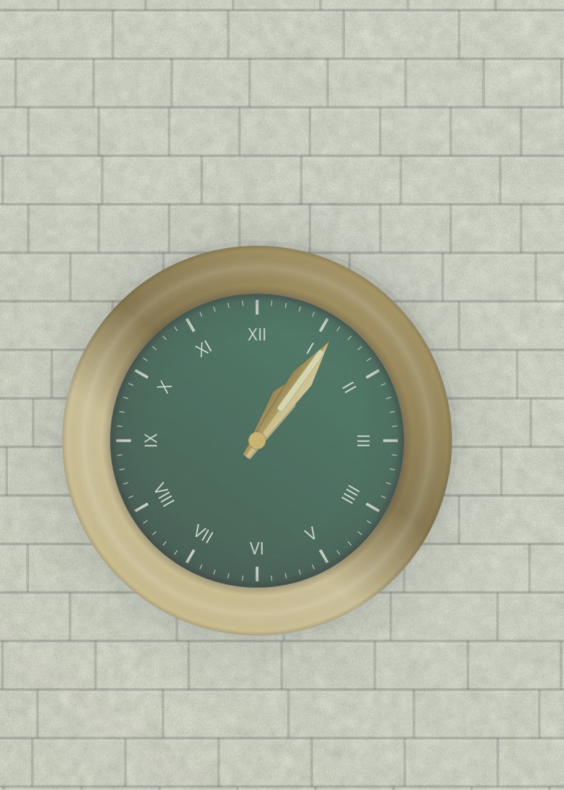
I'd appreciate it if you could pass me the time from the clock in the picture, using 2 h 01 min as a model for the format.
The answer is 1 h 06 min
